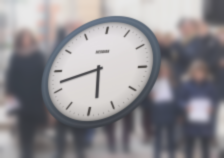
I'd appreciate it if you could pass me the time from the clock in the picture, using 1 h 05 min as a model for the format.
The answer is 5 h 42 min
